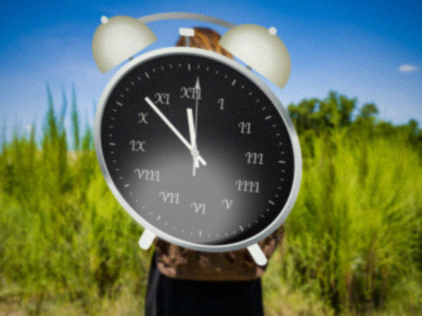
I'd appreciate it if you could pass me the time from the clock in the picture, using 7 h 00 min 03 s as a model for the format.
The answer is 11 h 53 min 01 s
